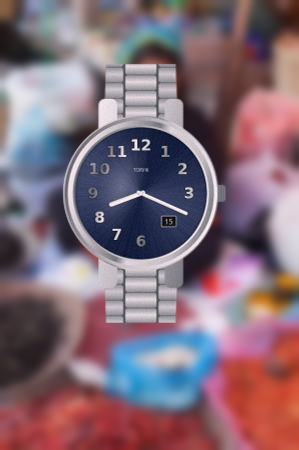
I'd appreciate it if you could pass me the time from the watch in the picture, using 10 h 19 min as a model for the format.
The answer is 8 h 19 min
